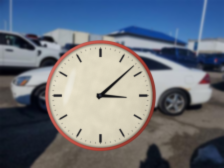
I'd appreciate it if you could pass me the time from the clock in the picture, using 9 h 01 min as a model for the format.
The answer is 3 h 08 min
